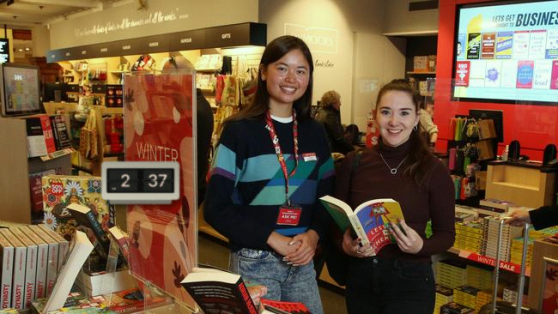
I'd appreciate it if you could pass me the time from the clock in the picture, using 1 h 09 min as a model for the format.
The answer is 2 h 37 min
